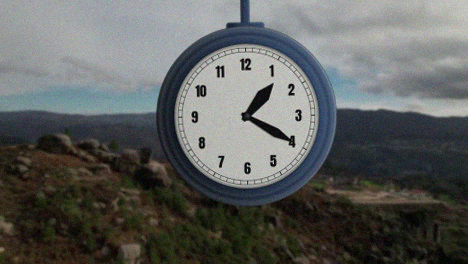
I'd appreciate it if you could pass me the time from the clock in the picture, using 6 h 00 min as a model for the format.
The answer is 1 h 20 min
